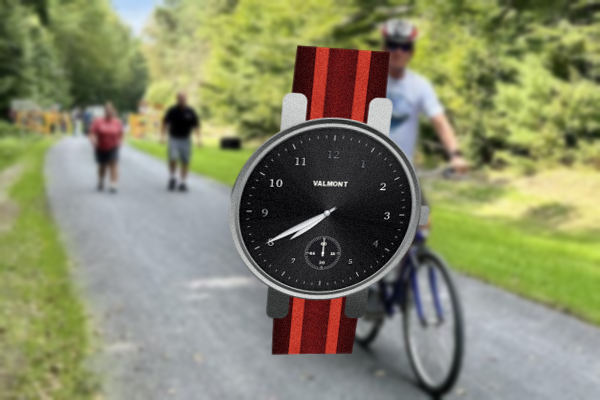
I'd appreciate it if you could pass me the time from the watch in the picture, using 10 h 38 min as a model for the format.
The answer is 7 h 40 min
